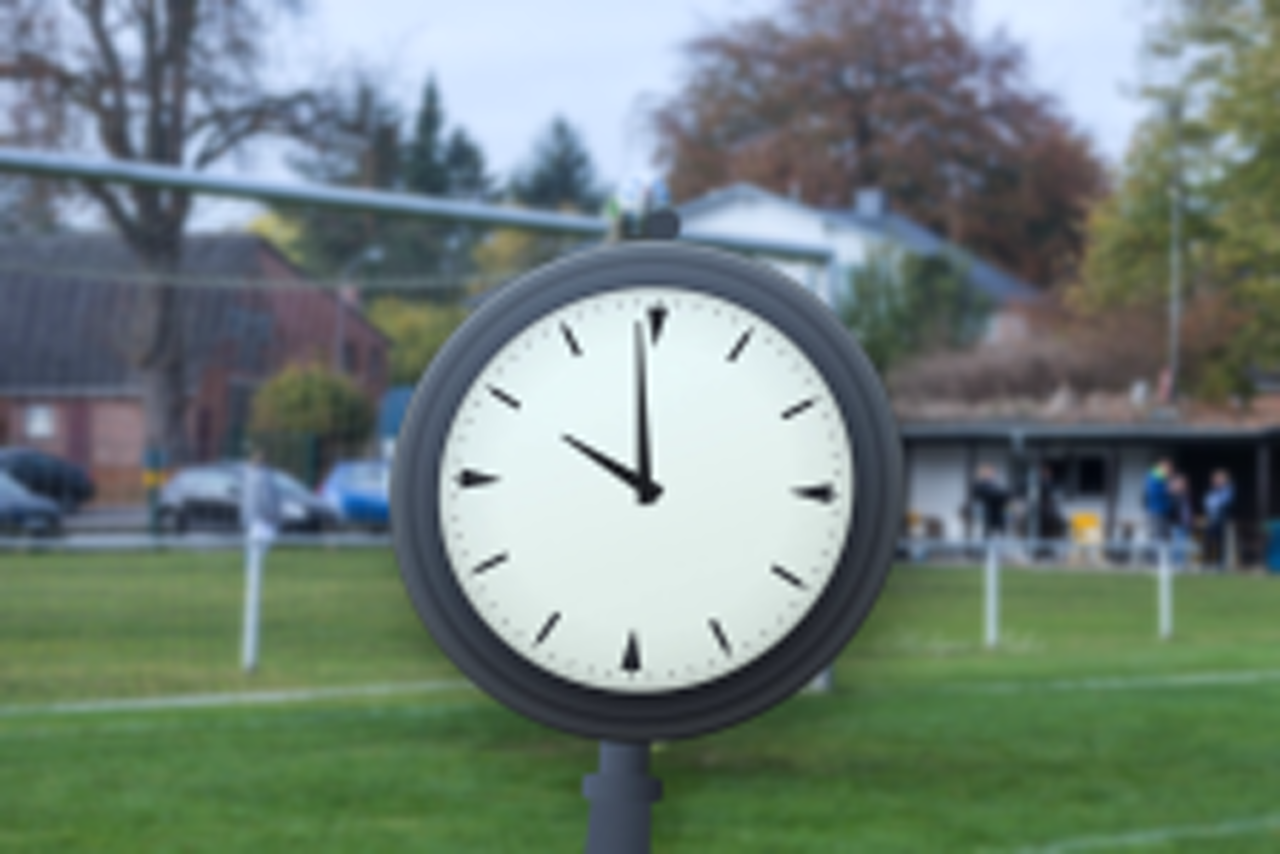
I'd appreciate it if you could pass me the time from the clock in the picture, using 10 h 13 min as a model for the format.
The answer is 9 h 59 min
